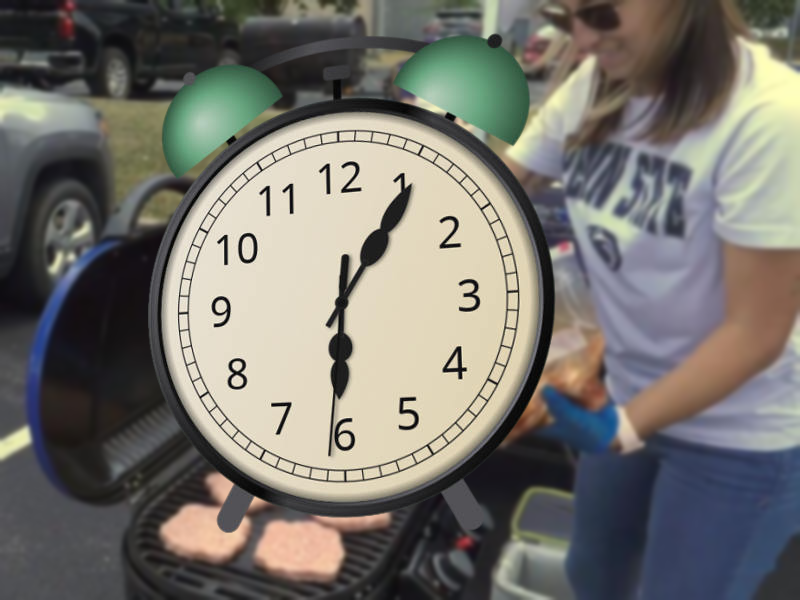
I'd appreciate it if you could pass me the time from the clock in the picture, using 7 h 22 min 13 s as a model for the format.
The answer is 6 h 05 min 31 s
